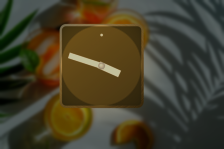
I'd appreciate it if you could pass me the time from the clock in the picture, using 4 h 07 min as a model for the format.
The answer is 3 h 48 min
